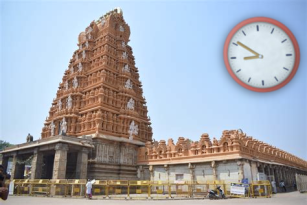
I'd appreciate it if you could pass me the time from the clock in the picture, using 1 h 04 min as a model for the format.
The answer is 8 h 51 min
